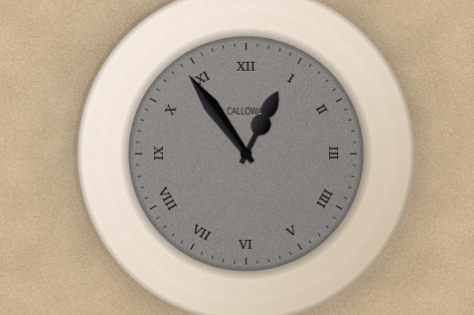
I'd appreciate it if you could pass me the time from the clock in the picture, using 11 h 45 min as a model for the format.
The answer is 12 h 54 min
